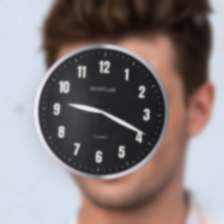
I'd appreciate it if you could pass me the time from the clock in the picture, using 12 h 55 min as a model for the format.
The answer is 9 h 19 min
